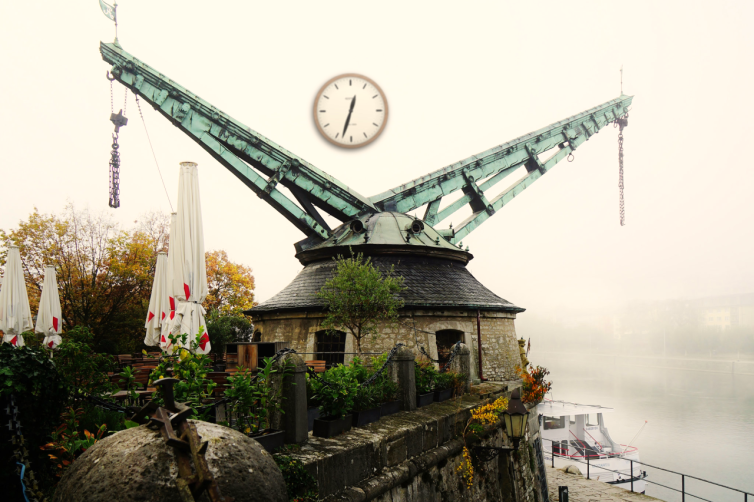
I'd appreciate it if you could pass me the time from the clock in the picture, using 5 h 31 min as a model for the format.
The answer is 12 h 33 min
